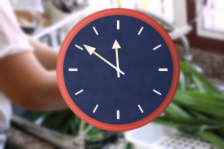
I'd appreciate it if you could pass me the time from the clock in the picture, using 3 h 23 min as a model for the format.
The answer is 11 h 51 min
